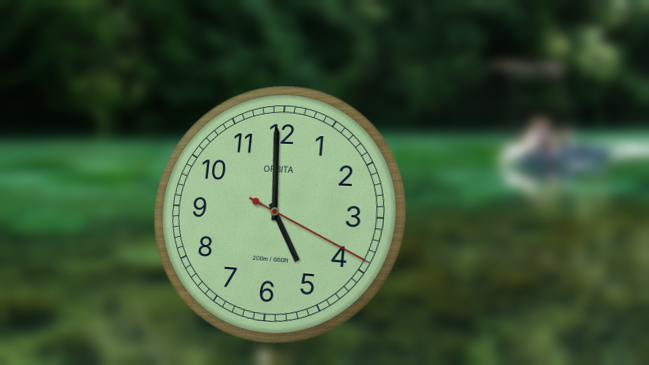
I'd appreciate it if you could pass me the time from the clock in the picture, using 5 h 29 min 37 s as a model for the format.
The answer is 4 h 59 min 19 s
